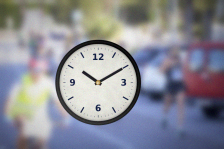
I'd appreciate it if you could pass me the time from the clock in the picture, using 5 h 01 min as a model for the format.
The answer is 10 h 10 min
